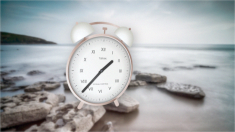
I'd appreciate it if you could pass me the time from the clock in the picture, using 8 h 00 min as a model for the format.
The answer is 1 h 37 min
